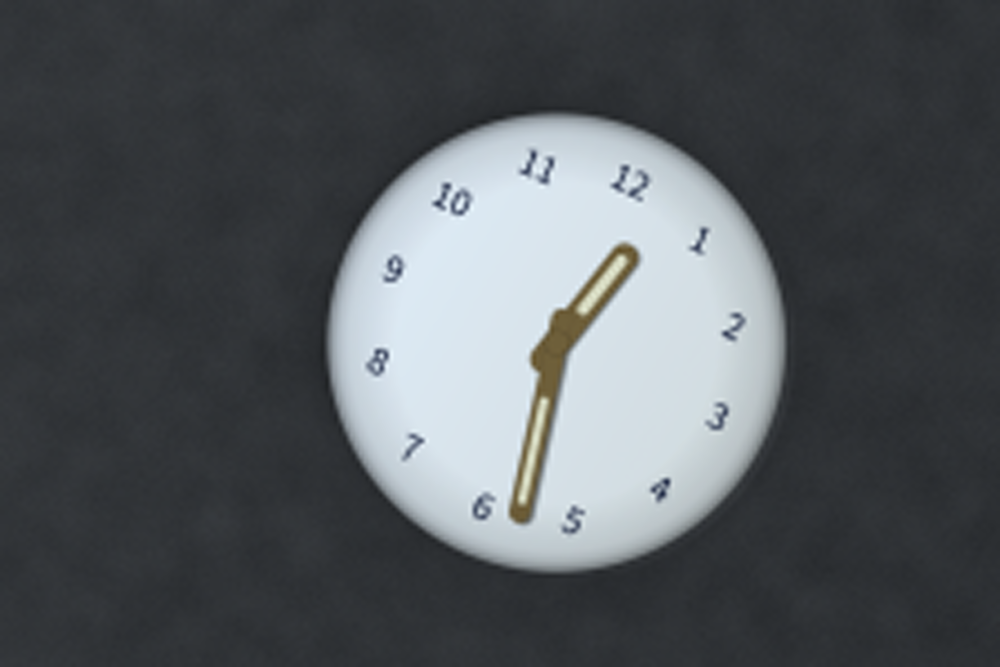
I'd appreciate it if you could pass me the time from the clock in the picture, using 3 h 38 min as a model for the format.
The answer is 12 h 28 min
